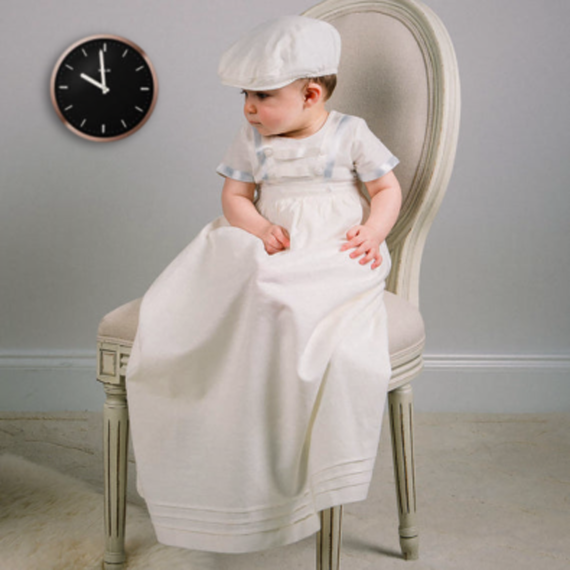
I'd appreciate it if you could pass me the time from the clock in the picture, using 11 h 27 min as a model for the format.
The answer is 9 h 59 min
